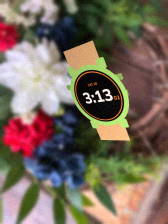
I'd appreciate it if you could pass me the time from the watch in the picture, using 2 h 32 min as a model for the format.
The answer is 3 h 13 min
